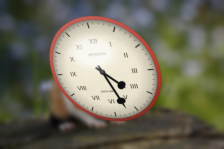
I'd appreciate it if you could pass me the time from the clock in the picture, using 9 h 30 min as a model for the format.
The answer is 4 h 27 min
